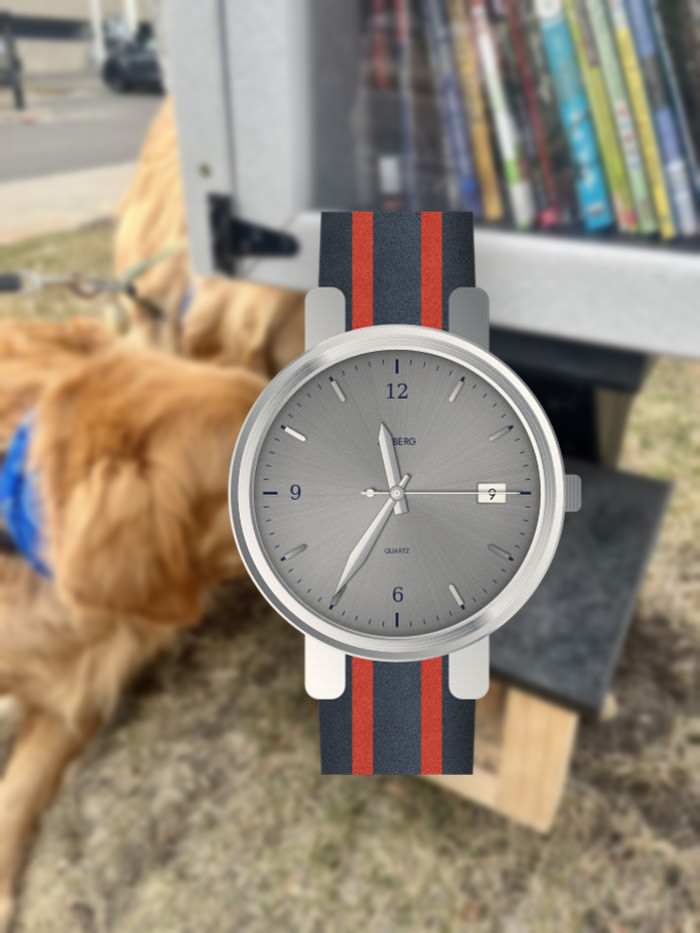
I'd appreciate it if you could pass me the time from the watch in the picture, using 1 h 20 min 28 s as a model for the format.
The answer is 11 h 35 min 15 s
